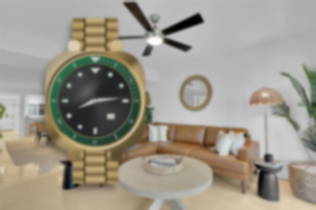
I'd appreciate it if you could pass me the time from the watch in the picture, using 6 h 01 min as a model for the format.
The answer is 8 h 14 min
